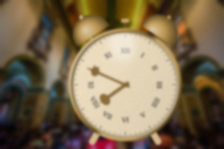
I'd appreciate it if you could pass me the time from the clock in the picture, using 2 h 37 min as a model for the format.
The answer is 7 h 49 min
